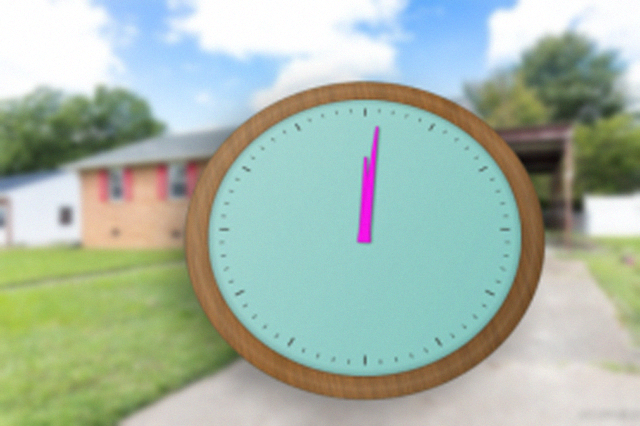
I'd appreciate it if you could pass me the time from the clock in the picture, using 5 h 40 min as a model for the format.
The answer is 12 h 01 min
